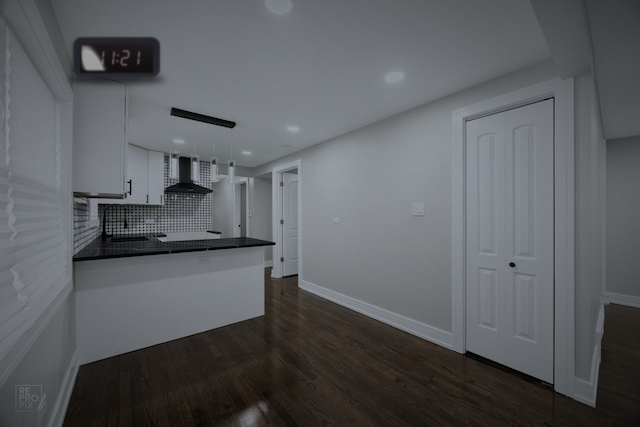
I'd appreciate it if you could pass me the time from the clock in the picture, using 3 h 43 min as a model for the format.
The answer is 11 h 21 min
